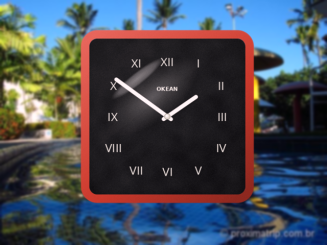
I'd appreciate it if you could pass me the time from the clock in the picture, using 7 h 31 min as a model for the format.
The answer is 1 h 51 min
